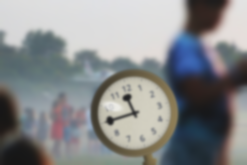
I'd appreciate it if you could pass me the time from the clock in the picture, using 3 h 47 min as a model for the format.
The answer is 11 h 45 min
